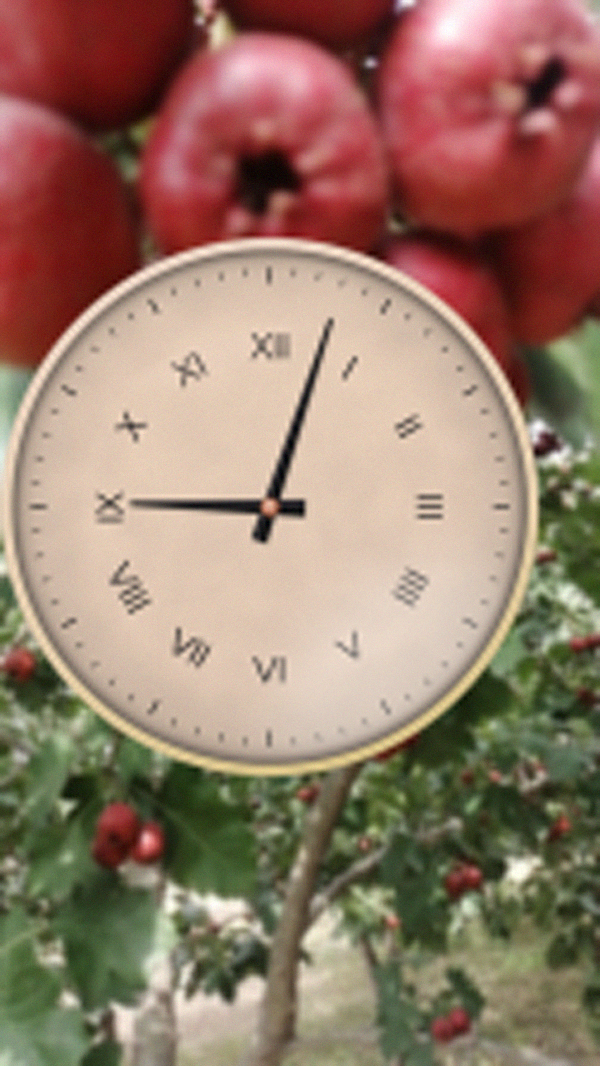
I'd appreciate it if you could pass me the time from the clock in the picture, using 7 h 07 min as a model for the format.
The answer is 9 h 03 min
